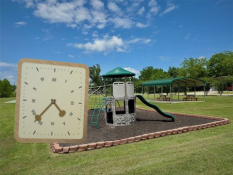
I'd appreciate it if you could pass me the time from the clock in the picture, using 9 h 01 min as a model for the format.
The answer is 4 h 37 min
